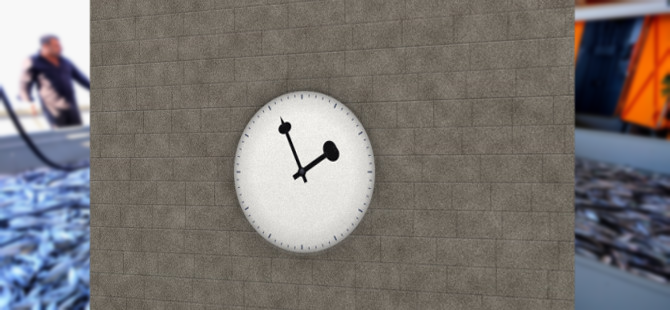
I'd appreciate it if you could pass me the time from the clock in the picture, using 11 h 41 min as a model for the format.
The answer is 1 h 56 min
